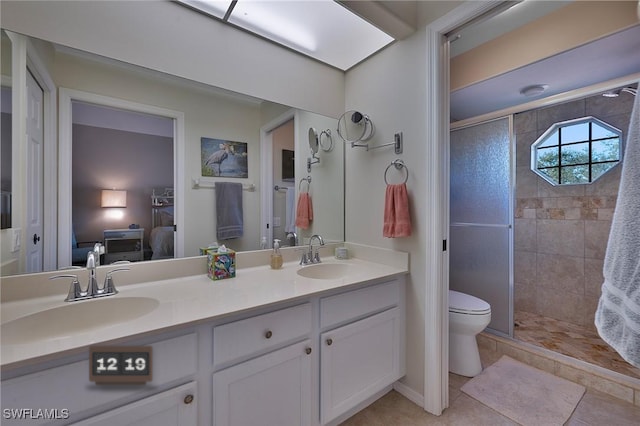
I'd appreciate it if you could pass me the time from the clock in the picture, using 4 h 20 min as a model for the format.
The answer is 12 h 19 min
